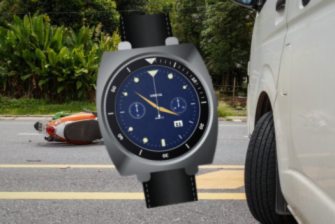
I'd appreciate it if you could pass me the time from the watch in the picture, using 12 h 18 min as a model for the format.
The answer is 3 h 52 min
